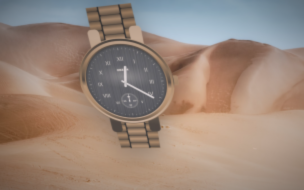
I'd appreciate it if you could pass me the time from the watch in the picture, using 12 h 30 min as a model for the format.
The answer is 12 h 21 min
